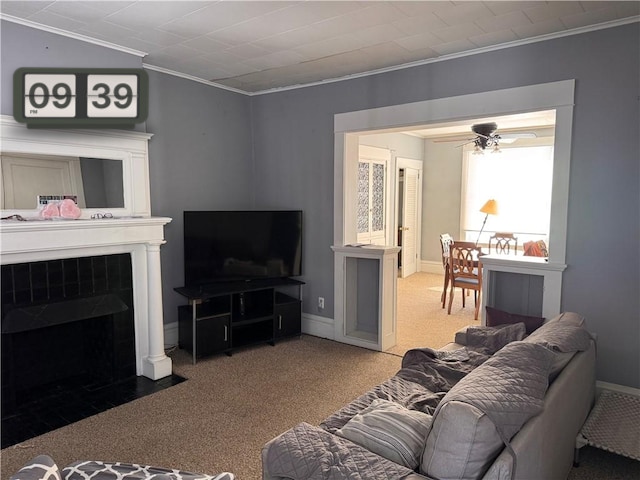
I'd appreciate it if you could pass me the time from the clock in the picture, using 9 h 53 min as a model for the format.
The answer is 9 h 39 min
